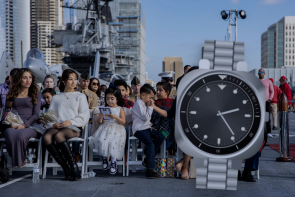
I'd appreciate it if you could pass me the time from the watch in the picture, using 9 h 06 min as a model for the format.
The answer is 2 h 24 min
